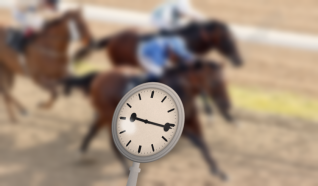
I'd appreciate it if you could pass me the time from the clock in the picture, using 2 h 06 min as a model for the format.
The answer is 9 h 16 min
